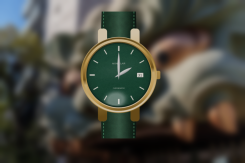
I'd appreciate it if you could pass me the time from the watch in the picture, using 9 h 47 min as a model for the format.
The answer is 2 h 00 min
